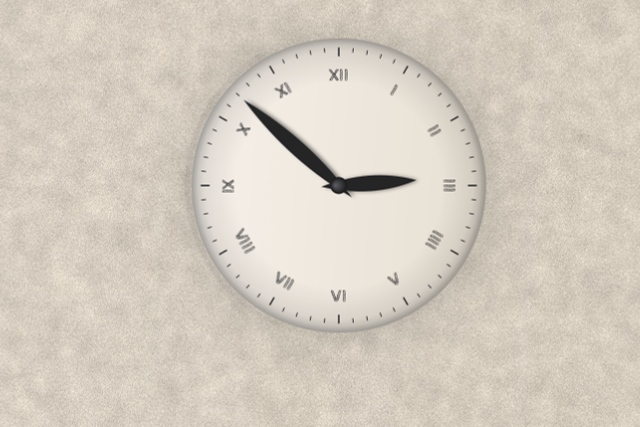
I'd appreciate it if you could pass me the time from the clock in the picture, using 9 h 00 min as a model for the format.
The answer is 2 h 52 min
